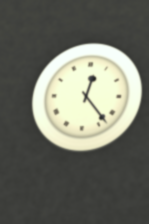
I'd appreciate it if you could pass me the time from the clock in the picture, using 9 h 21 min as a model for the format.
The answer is 12 h 23 min
